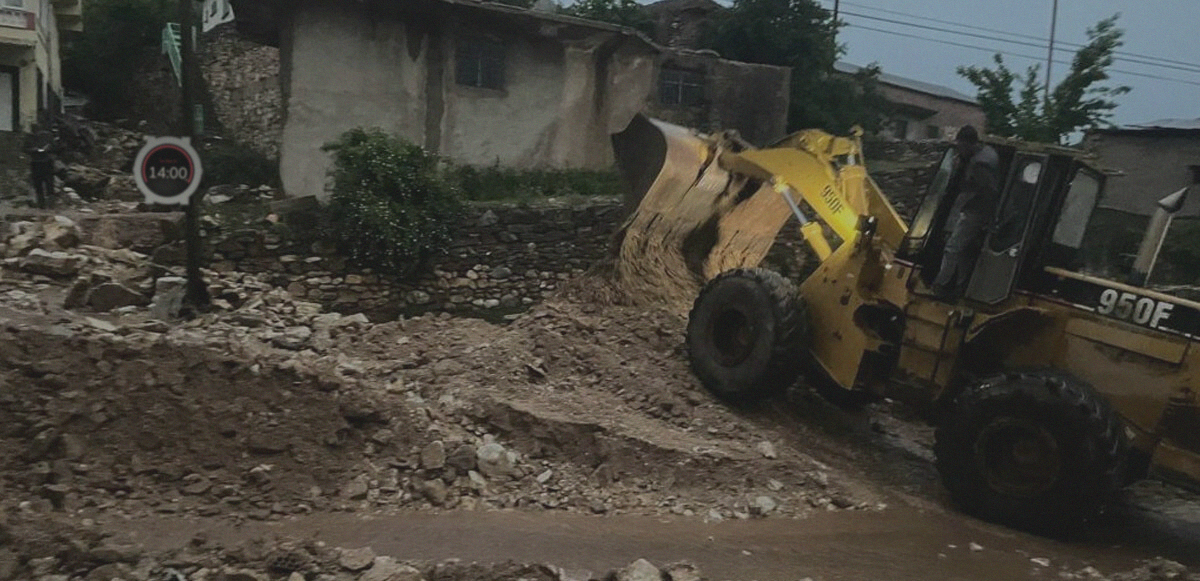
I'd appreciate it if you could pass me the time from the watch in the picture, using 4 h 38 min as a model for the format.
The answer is 14 h 00 min
